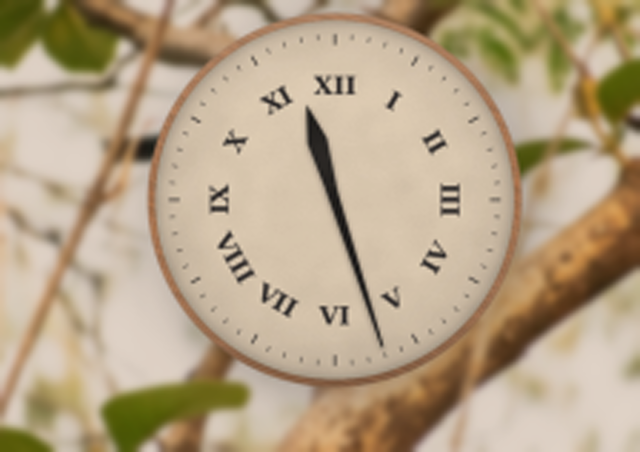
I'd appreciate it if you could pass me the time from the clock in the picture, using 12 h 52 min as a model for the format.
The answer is 11 h 27 min
